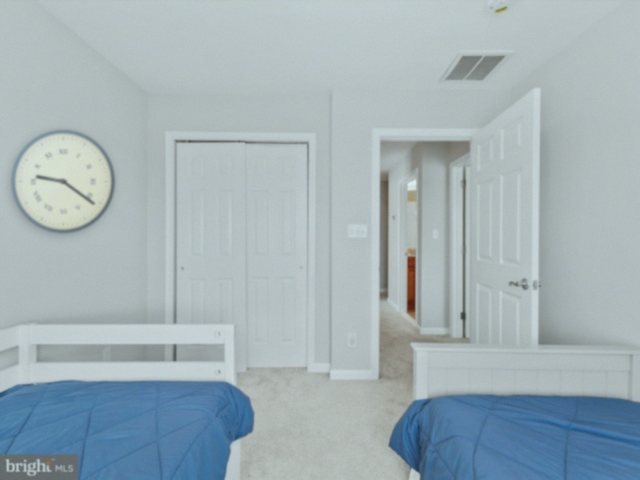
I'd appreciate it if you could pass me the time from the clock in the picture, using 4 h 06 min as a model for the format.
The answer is 9 h 21 min
